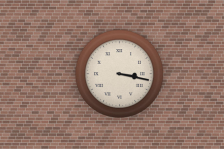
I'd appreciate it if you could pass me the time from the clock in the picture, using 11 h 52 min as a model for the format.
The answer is 3 h 17 min
